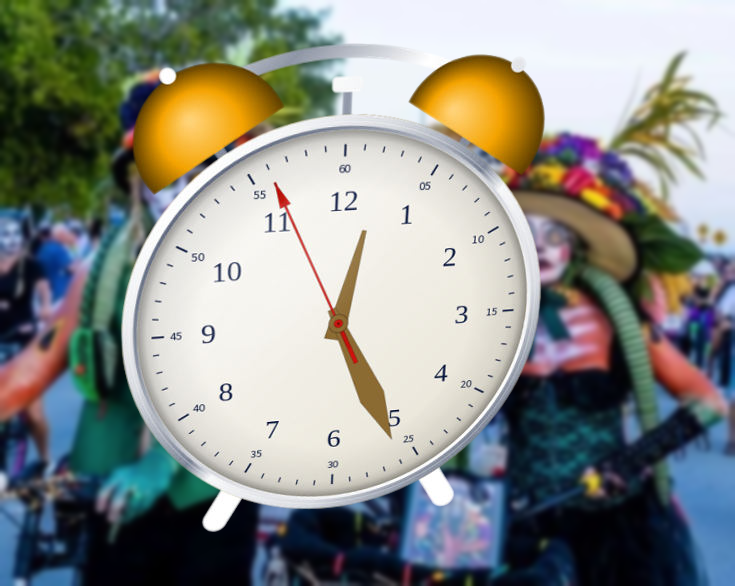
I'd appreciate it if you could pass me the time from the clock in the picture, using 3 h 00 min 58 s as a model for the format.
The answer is 12 h 25 min 56 s
